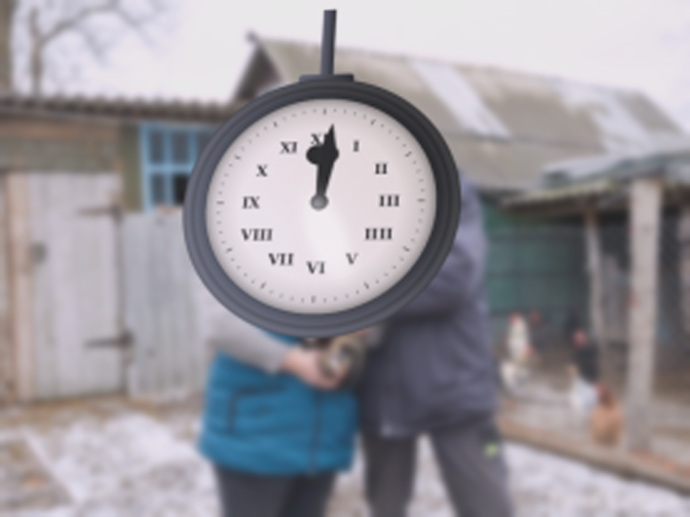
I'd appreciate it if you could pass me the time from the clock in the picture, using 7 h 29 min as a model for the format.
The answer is 12 h 01 min
